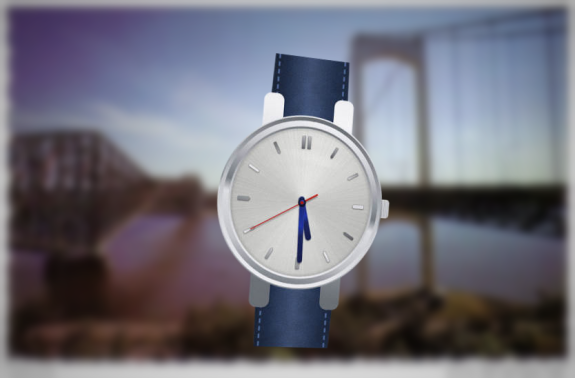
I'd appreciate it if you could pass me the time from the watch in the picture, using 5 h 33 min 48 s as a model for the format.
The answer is 5 h 29 min 40 s
